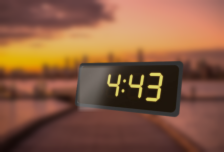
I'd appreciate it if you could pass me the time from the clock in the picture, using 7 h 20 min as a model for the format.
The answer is 4 h 43 min
